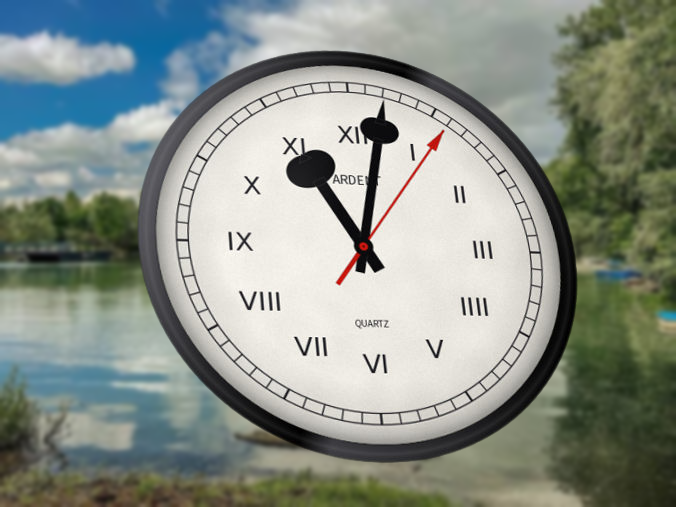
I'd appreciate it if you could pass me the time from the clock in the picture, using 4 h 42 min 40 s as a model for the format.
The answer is 11 h 02 min 06 s
